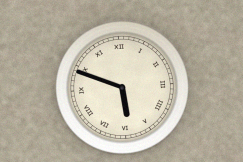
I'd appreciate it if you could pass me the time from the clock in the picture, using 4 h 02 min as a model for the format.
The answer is 5 h 49 min
